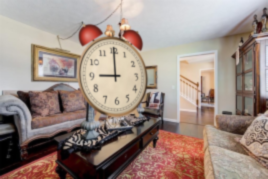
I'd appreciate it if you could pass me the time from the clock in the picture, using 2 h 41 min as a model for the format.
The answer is 9 h 00 min
